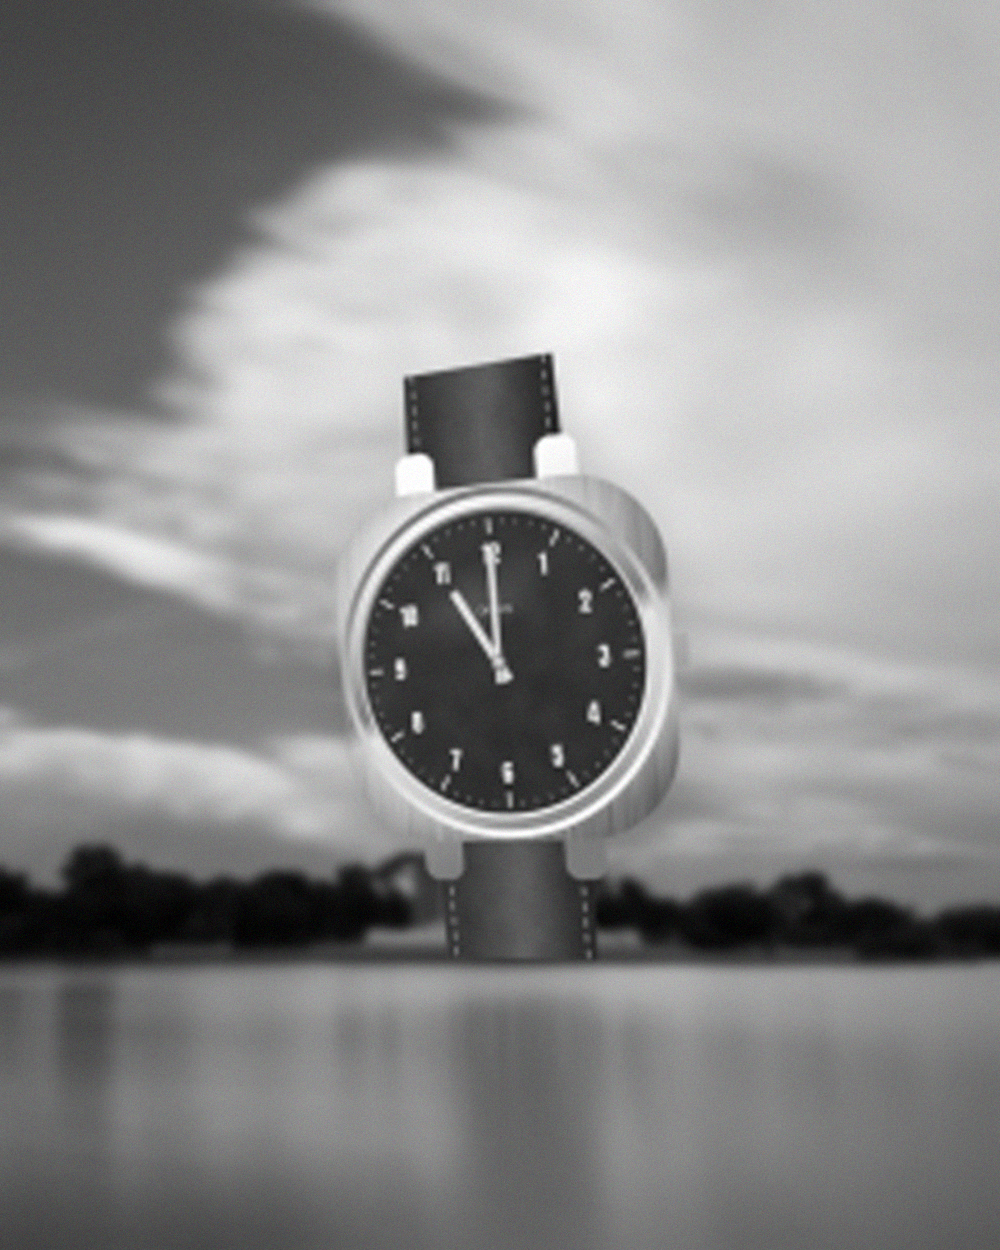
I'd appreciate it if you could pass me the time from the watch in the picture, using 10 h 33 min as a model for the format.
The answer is 11 h 00 min
